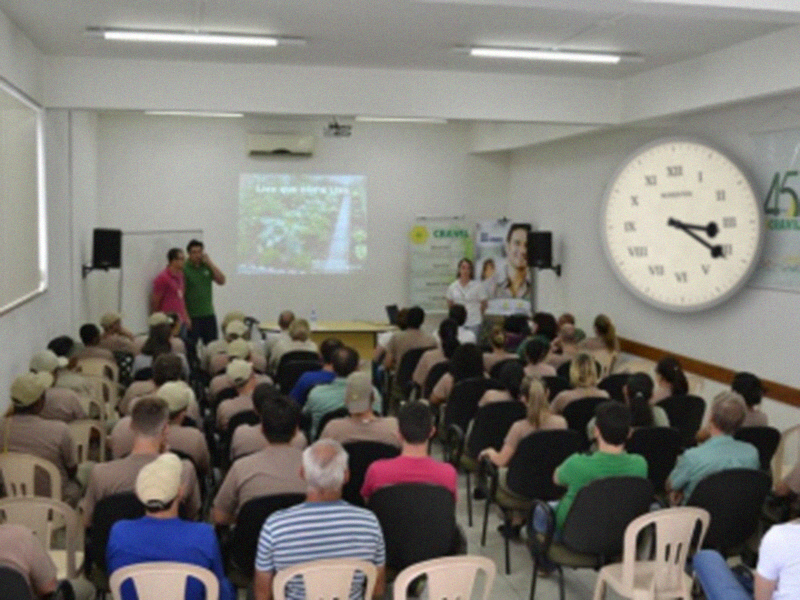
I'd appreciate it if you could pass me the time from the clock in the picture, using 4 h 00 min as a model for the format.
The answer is 3 h 21 min
